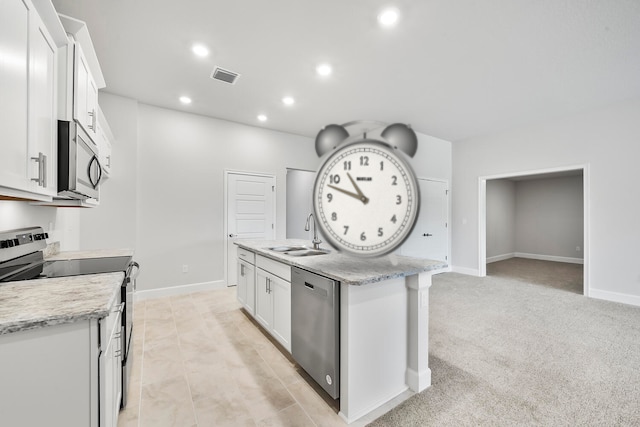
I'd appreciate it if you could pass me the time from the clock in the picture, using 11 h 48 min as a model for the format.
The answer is 10 h 48 min
